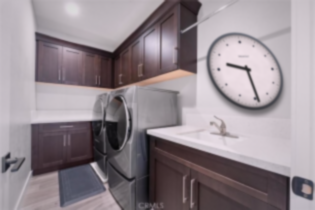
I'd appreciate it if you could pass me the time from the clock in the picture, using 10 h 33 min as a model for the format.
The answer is 9 h 29 min
